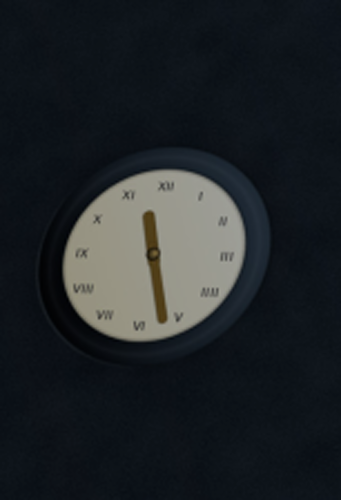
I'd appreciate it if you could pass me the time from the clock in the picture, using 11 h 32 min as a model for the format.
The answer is 11 h 27 min
